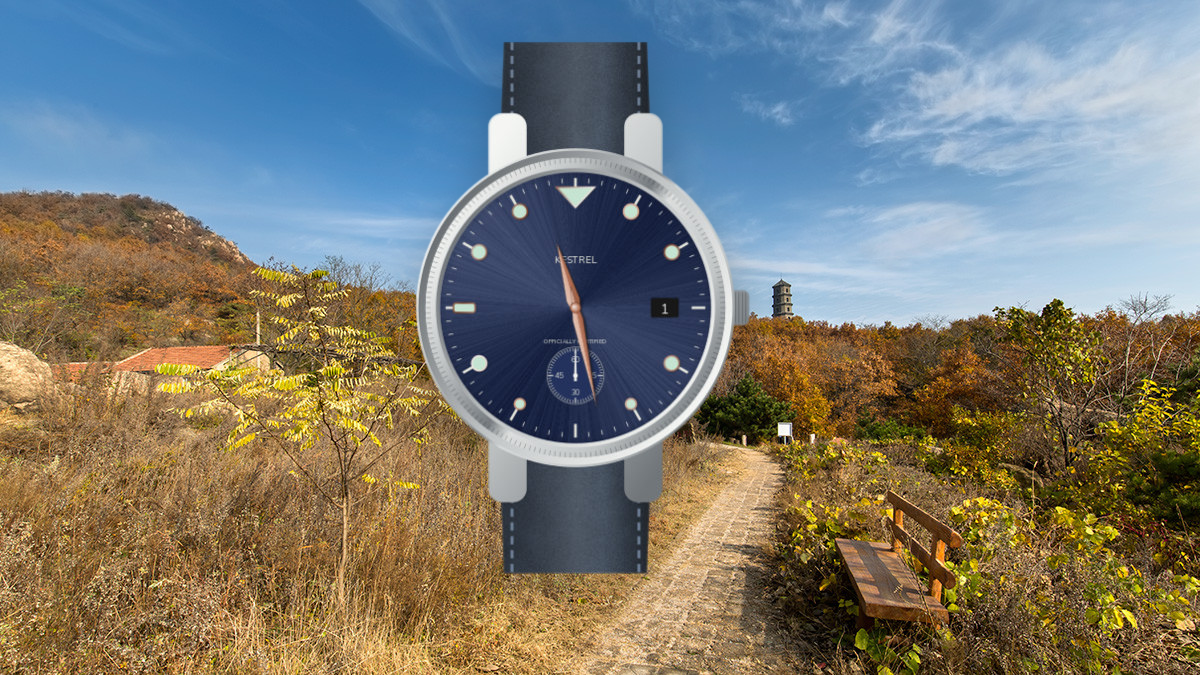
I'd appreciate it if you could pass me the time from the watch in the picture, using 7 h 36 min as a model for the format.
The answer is 11 h 28 min
